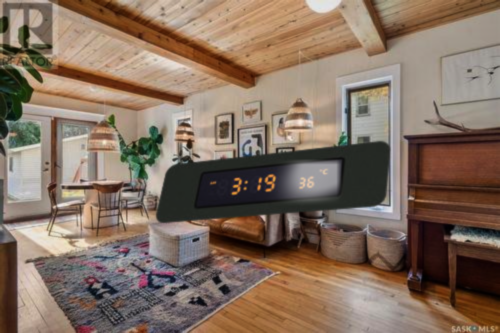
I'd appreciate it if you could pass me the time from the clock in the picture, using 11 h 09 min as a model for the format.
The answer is 3 h 19 min
